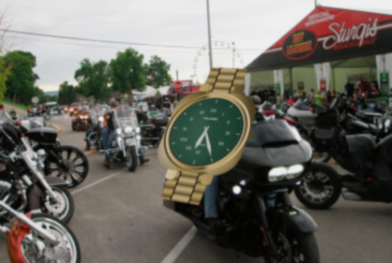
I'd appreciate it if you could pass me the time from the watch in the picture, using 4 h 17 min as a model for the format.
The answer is 6 h 25 min
